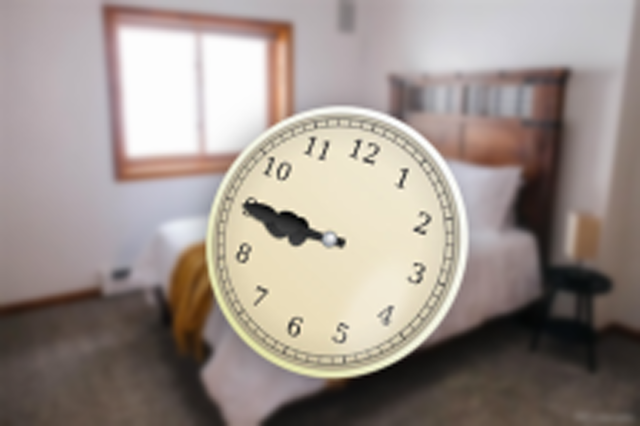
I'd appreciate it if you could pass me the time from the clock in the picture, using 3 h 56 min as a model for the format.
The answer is 8 h 45 min
